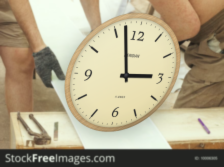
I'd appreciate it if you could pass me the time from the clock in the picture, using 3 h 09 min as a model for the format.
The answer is 2 h 57 min
